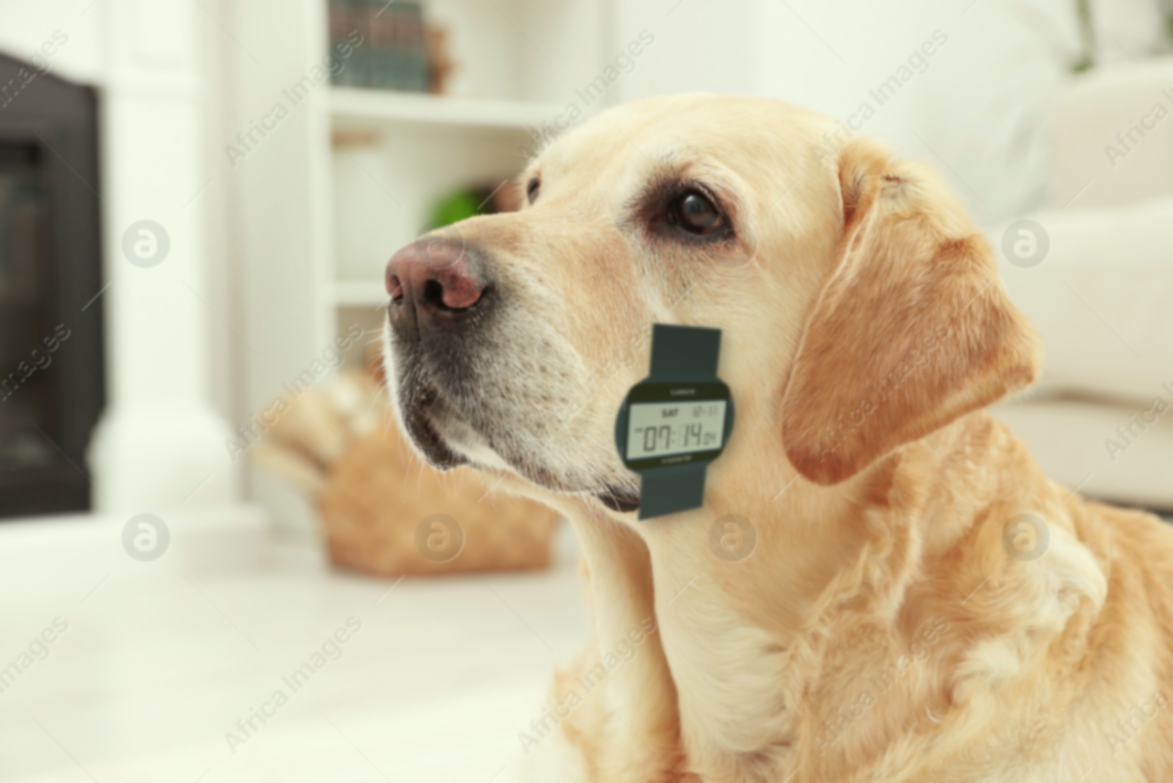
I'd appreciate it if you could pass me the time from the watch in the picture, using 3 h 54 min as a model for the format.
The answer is 7 h 14 min
